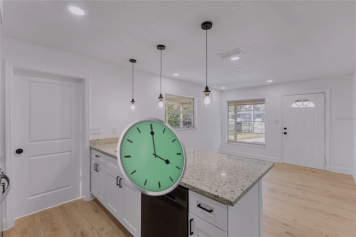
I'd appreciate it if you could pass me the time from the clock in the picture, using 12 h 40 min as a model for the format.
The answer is 4 h 00 min
